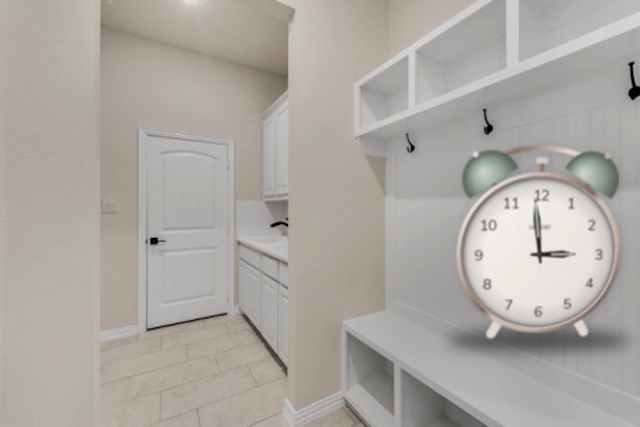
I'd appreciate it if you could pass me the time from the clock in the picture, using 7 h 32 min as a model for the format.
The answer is 2 h 59 min
